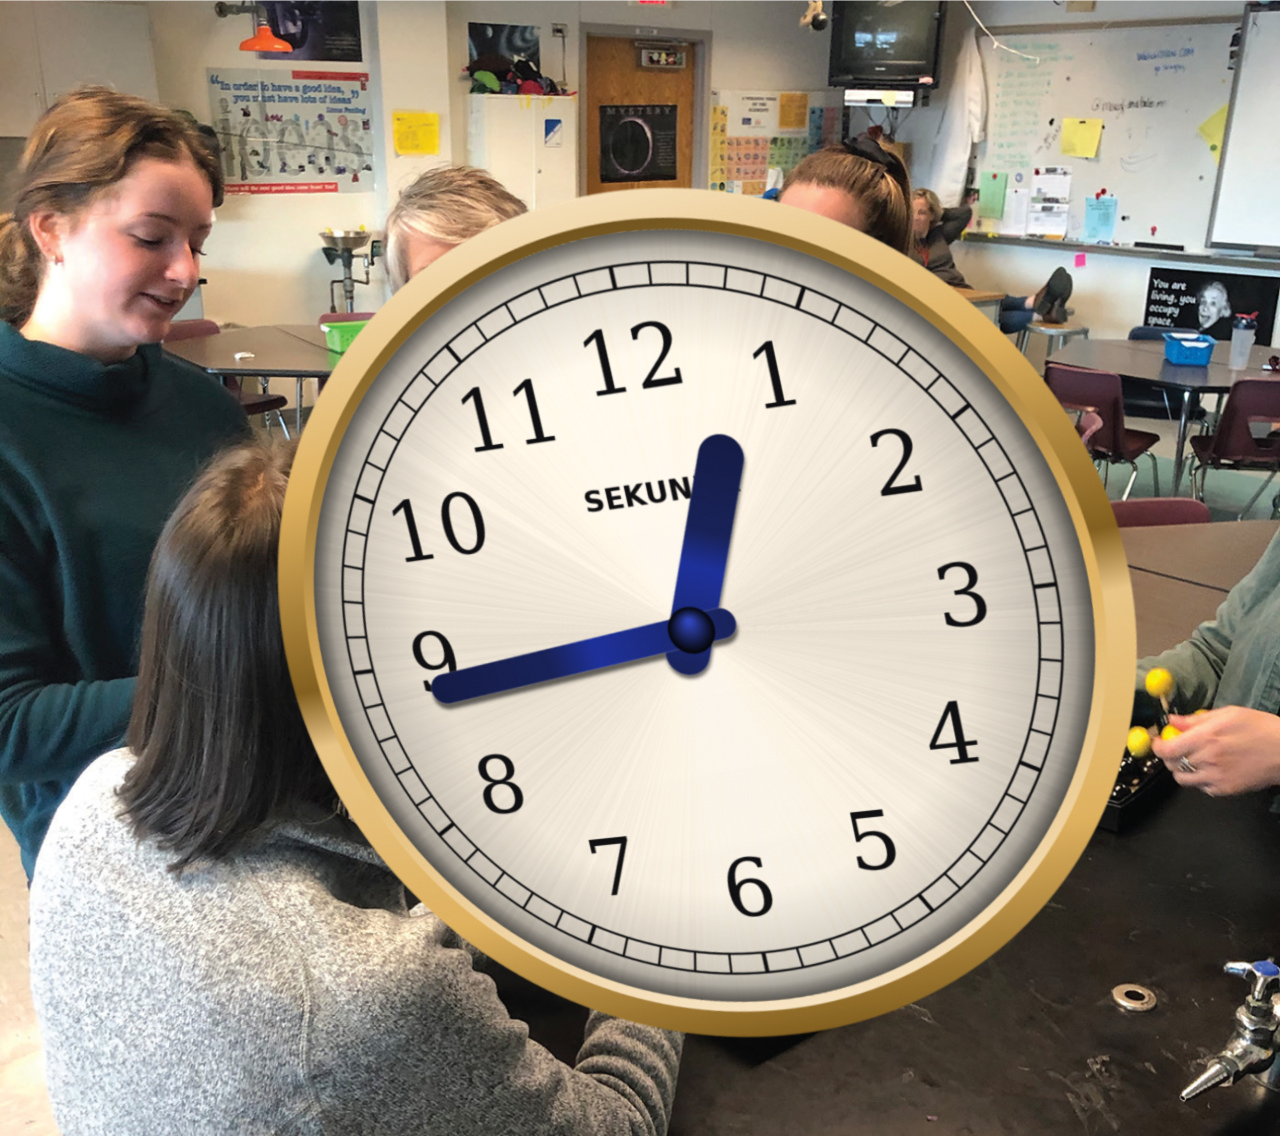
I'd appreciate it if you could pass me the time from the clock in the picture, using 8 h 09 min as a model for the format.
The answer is 12 h 44 min
